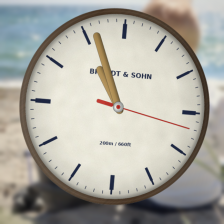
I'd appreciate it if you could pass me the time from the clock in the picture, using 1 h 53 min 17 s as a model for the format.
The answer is 10 h 56 min 17 s
